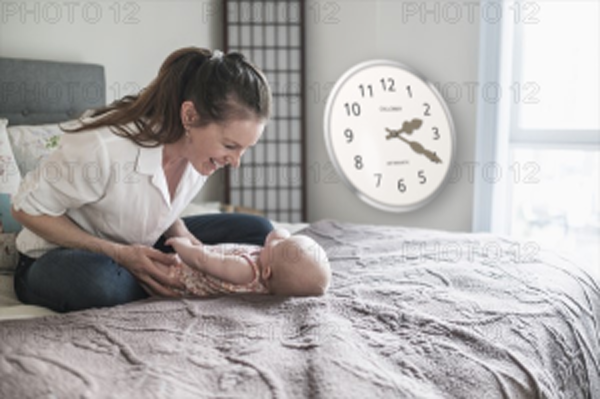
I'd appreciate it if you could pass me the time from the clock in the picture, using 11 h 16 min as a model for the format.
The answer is 2 h 20 min
